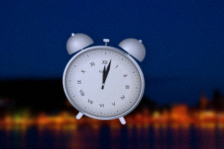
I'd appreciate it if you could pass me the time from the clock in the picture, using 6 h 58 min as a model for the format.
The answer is 12 h 02 min
